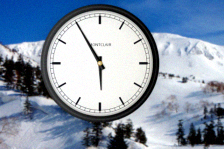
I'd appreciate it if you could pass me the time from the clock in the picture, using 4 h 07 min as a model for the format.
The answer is 5 h 55 min
